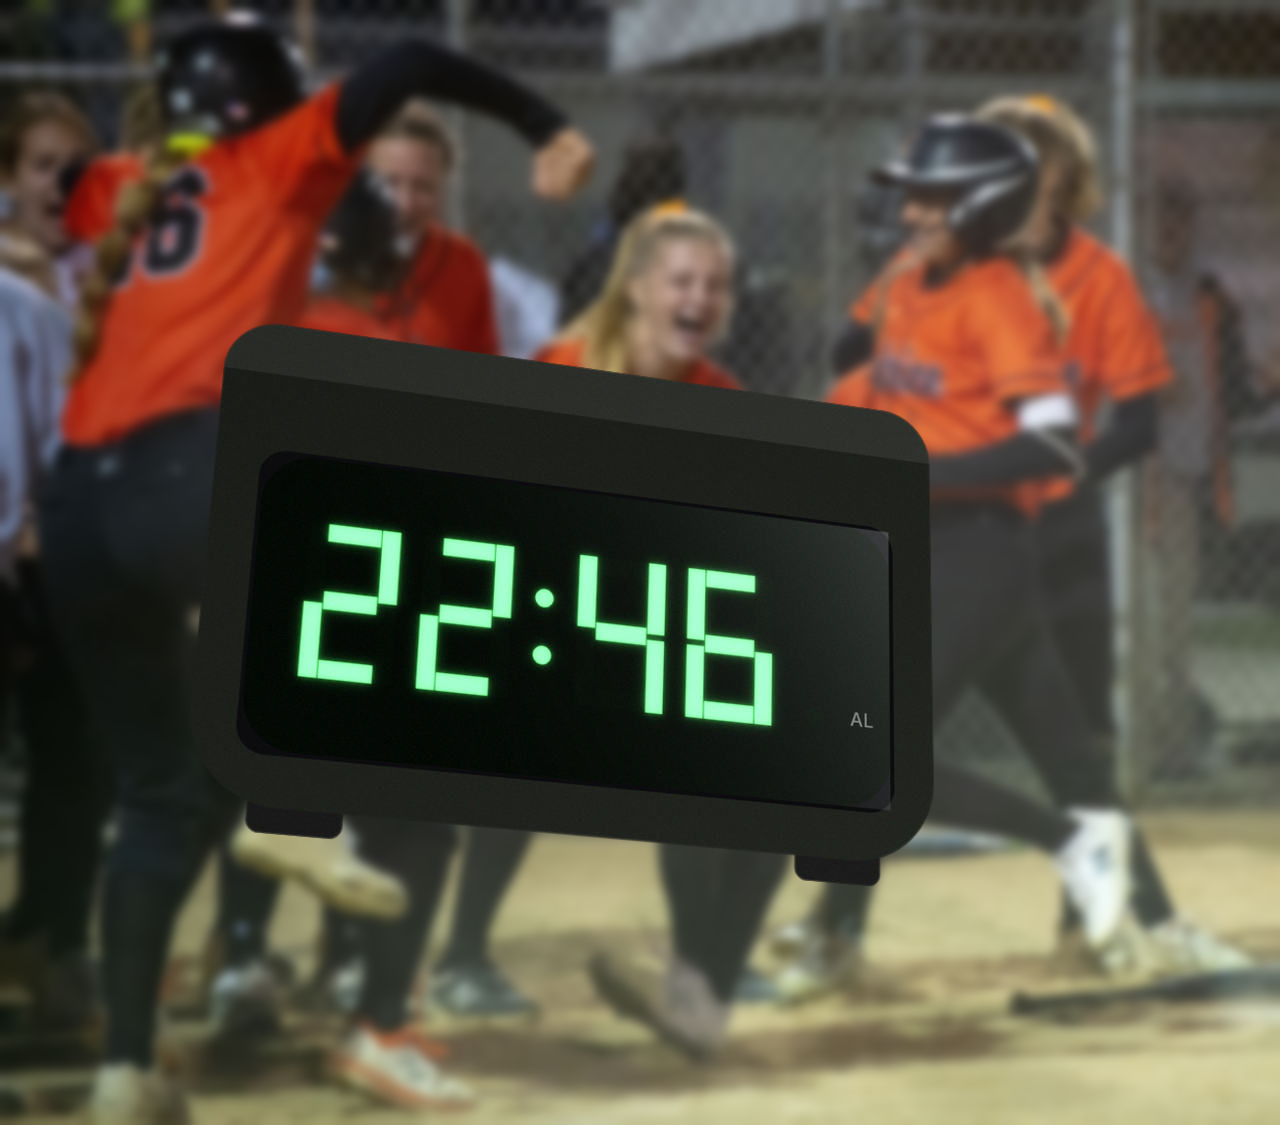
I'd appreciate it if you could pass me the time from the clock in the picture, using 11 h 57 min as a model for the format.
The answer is 22 h 46 min
